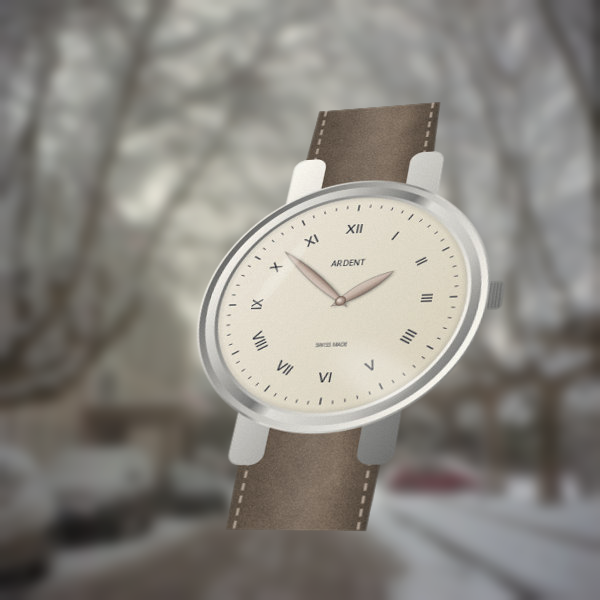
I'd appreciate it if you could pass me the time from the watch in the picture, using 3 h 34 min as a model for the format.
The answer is 1 h 52 min
